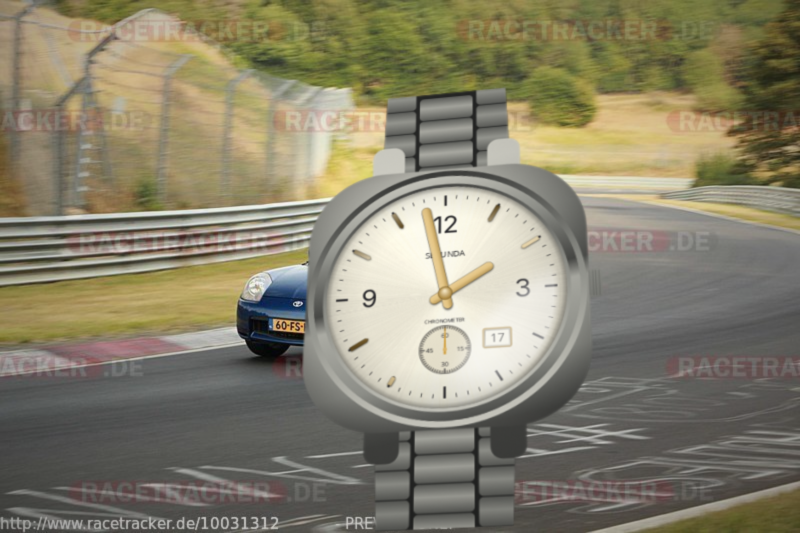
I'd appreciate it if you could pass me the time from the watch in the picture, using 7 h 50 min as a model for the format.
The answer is 1 h 58 min
